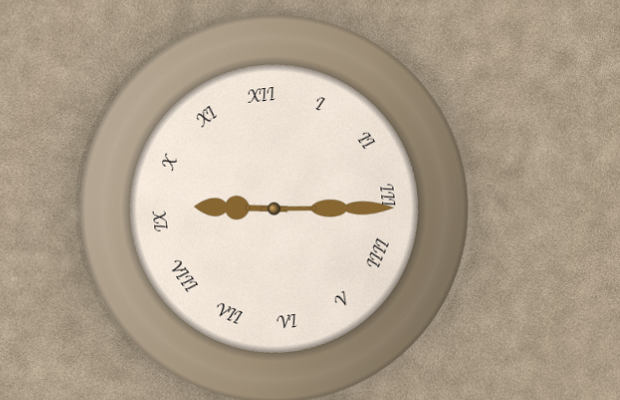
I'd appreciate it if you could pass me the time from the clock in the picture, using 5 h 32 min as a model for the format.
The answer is 9 h 16 min
